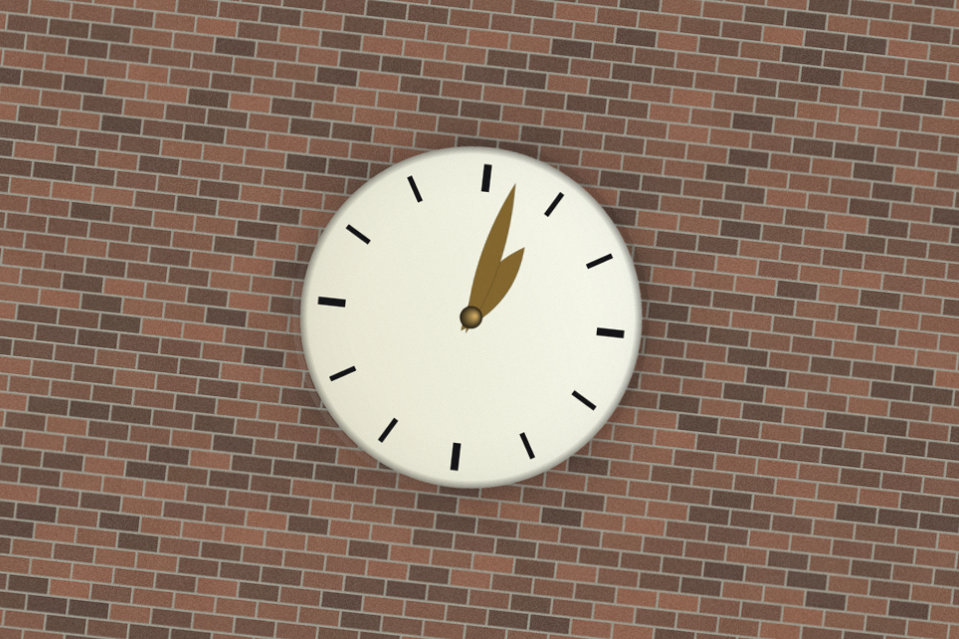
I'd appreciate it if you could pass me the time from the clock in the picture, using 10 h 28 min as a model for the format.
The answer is 1 h 02 min
